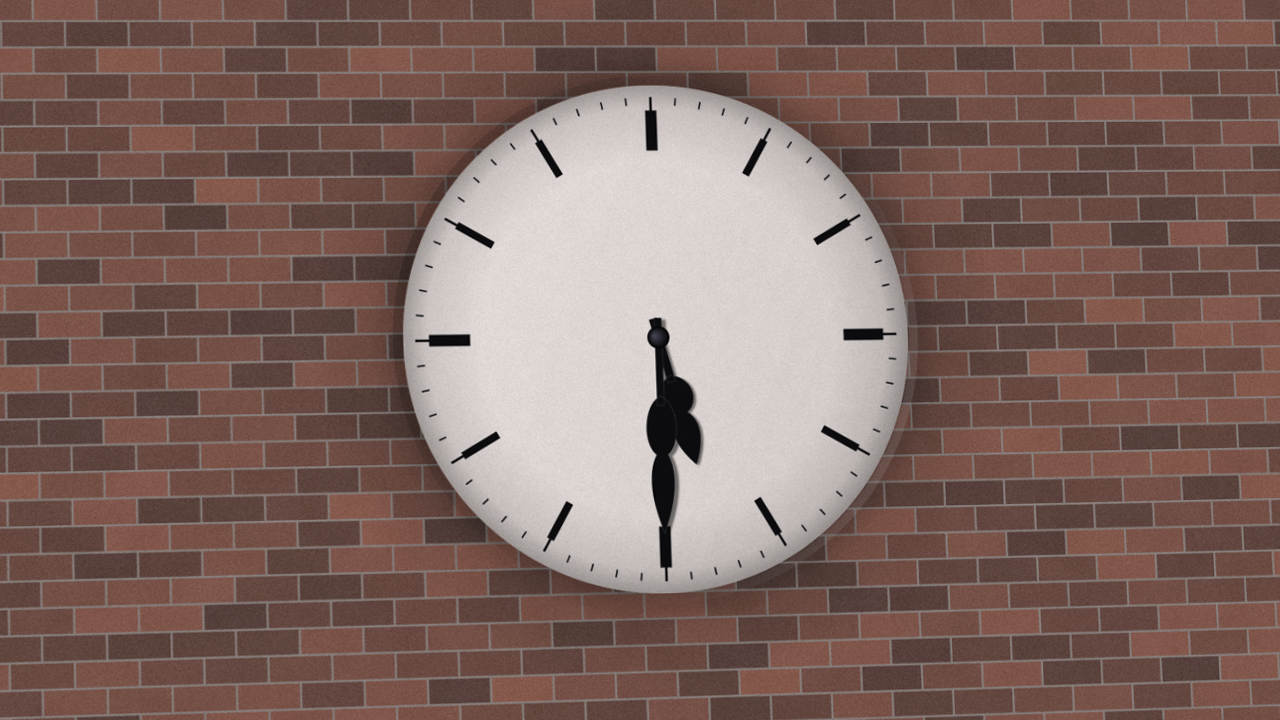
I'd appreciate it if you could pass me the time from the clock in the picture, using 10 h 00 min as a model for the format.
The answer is 5 h 30 min
